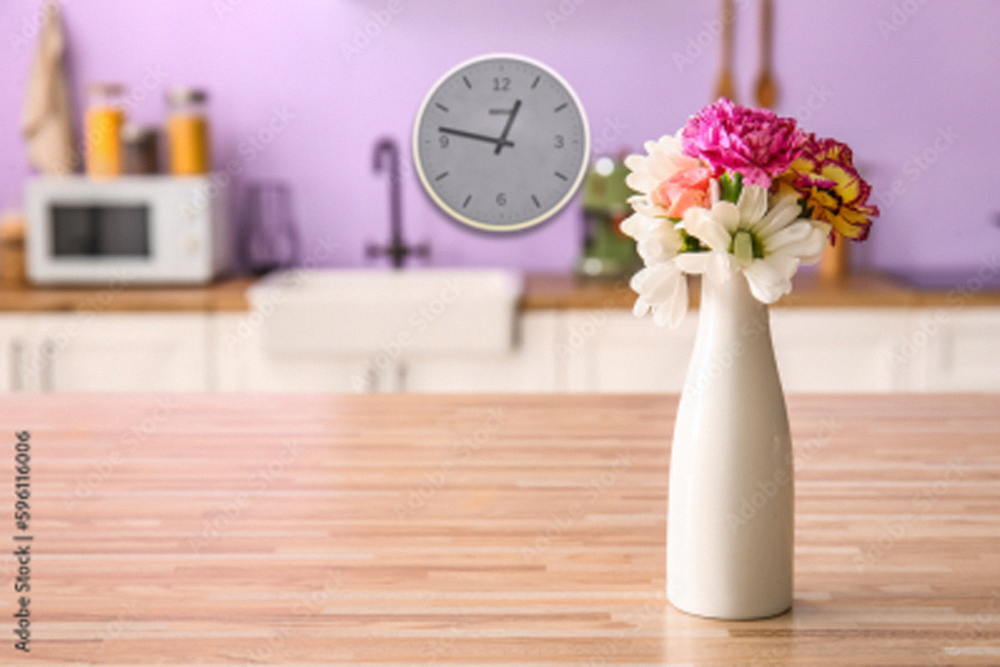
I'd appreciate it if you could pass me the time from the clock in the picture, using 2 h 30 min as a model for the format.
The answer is 12 h 47 min
